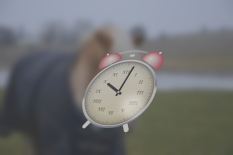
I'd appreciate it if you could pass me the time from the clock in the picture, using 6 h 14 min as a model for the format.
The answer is 10 h 02 min
